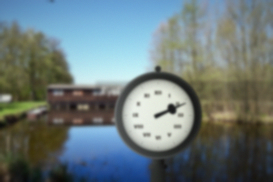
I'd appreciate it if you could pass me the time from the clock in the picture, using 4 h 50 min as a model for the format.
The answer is 2 h 11 min
